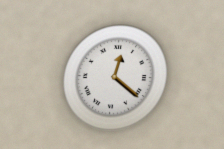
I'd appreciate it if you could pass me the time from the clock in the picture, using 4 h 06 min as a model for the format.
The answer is 12 h 21 min
